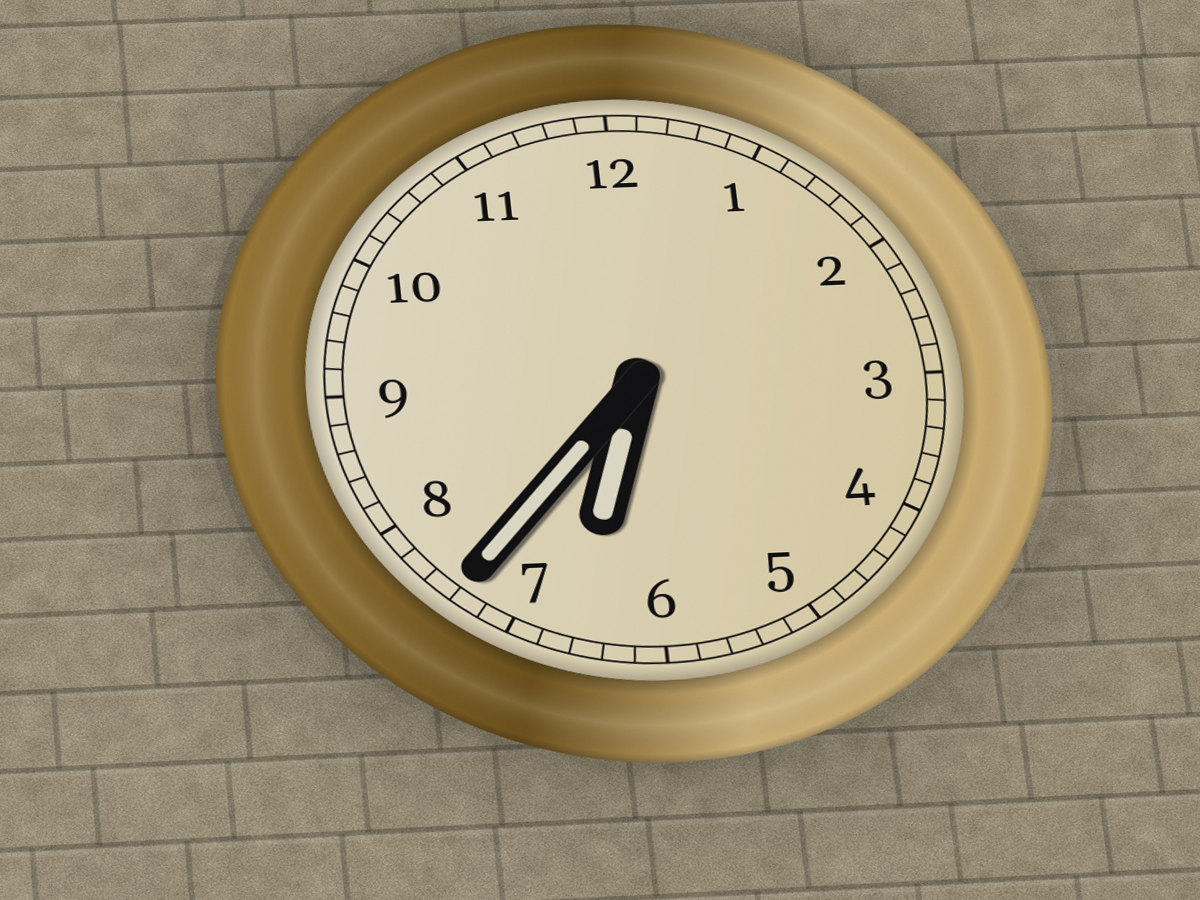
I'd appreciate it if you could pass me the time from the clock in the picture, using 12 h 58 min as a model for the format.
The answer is 6 h 37 min
